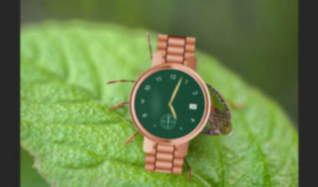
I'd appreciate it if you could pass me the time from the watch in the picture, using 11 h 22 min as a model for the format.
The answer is 5 h 03 min
